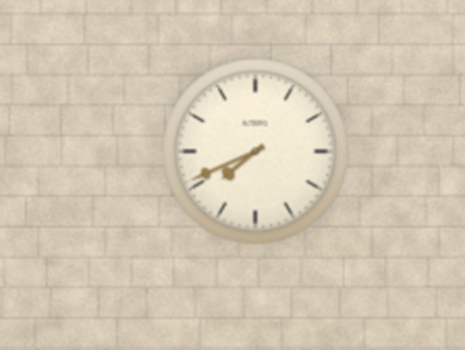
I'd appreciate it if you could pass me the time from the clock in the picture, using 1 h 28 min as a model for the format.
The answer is 7 h 41 min
